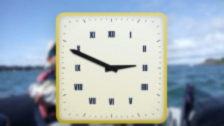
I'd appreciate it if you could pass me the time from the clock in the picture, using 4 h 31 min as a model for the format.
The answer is 2 h 49 min
